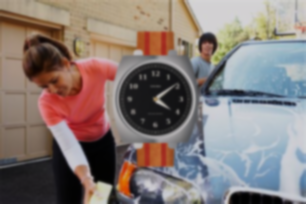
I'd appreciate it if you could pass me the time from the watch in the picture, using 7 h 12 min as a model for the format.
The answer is 4 h 09 min
